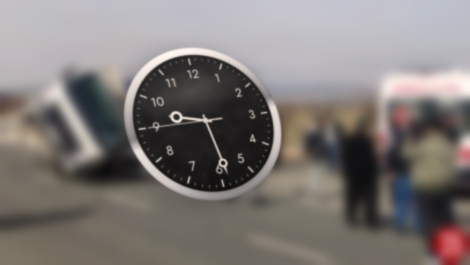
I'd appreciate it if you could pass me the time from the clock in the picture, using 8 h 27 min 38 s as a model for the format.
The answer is 9 h 28 min 45 s
